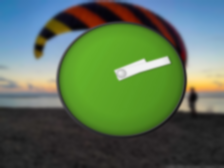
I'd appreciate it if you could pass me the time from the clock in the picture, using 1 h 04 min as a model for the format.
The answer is 2 h 12 min
